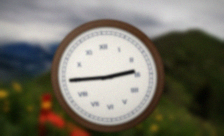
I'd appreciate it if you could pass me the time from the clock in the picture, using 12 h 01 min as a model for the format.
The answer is 2 h 45 min
